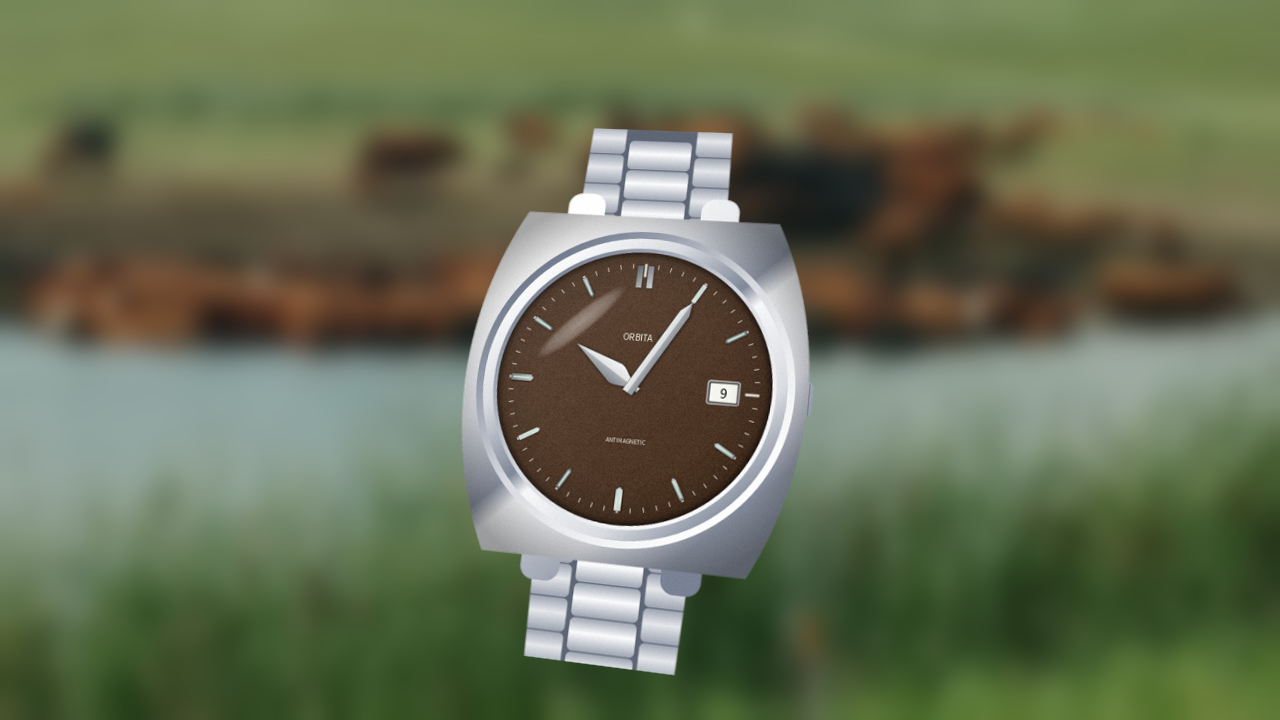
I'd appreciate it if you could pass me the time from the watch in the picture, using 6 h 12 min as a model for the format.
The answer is 10 h 05 min
